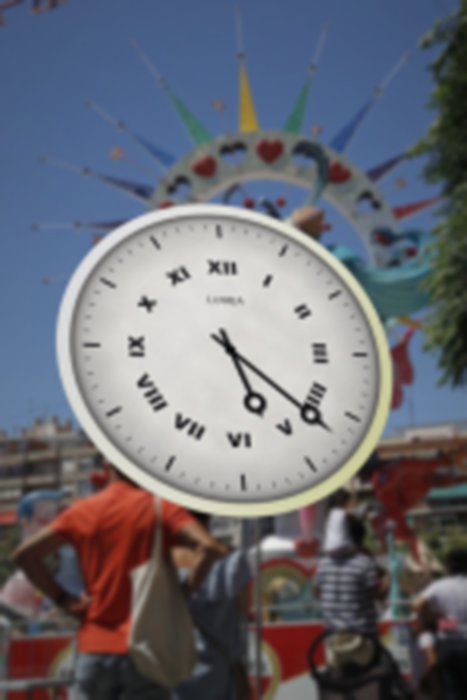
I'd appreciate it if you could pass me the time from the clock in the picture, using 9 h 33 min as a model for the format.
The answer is 5 h 22 min
